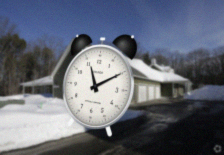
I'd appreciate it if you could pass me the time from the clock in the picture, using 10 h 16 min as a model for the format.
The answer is 11 h 10 min
